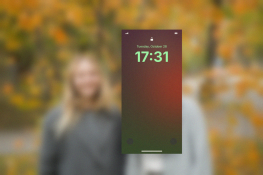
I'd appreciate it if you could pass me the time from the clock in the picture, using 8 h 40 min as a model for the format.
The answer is 17 h 31 min
